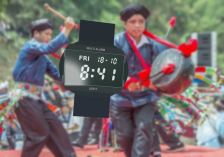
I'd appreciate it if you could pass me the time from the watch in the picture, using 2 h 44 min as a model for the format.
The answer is 8 h 41 min
